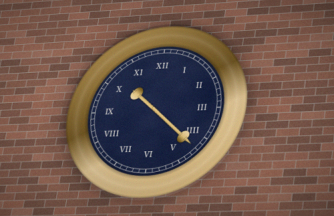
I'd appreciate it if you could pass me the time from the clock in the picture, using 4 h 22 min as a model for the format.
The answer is 10 h 22 min
